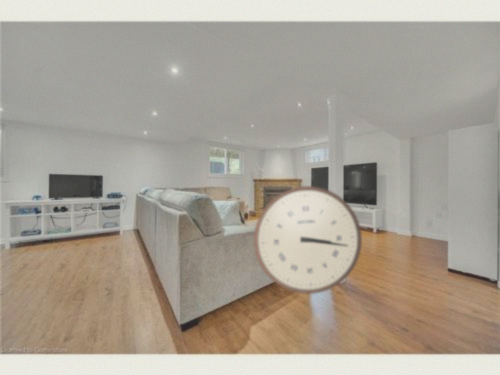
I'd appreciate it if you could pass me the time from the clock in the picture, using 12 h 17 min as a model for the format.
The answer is 3 h 17 min
